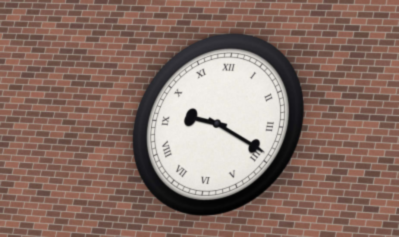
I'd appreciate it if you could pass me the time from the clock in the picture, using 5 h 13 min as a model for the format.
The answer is 9 h 19 min
